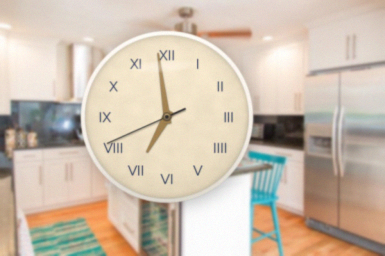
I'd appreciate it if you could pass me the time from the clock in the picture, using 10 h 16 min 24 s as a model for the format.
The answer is 6 h 58 min 41 s
